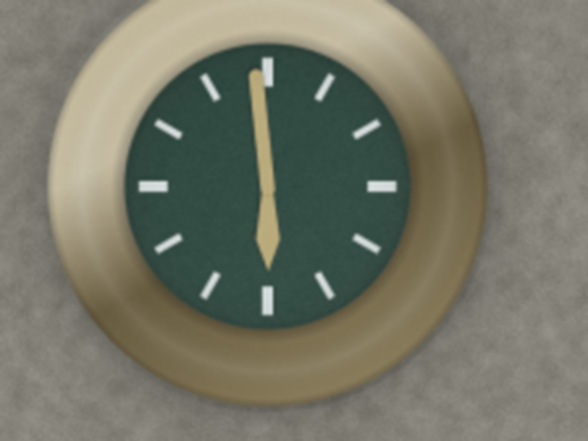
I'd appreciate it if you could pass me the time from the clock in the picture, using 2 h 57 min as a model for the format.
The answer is 5 h 59 min
